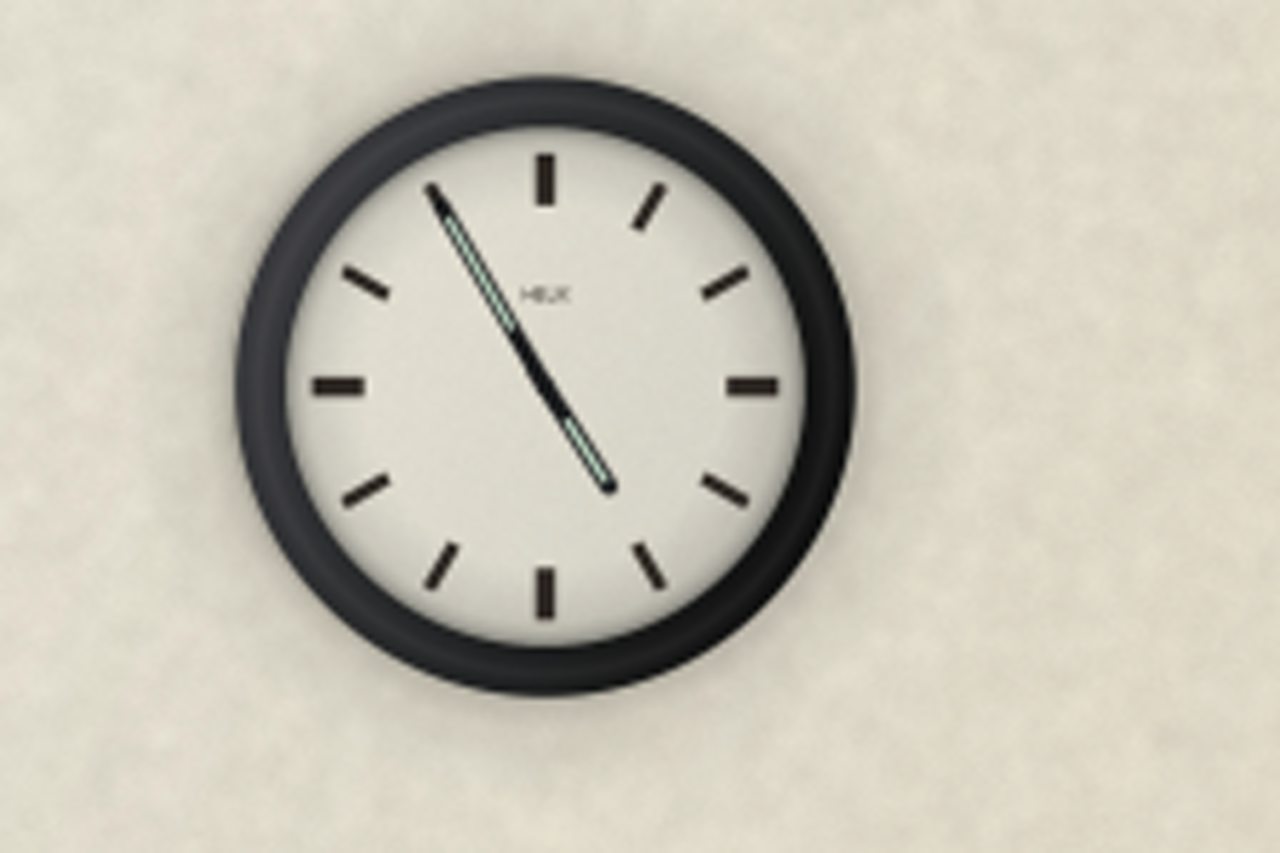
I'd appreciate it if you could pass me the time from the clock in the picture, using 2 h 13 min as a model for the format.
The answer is 4 h 55 min
